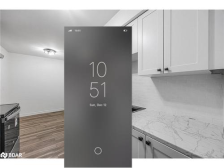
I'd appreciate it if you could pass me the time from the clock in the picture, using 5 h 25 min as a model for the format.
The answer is 10 h 51 min
